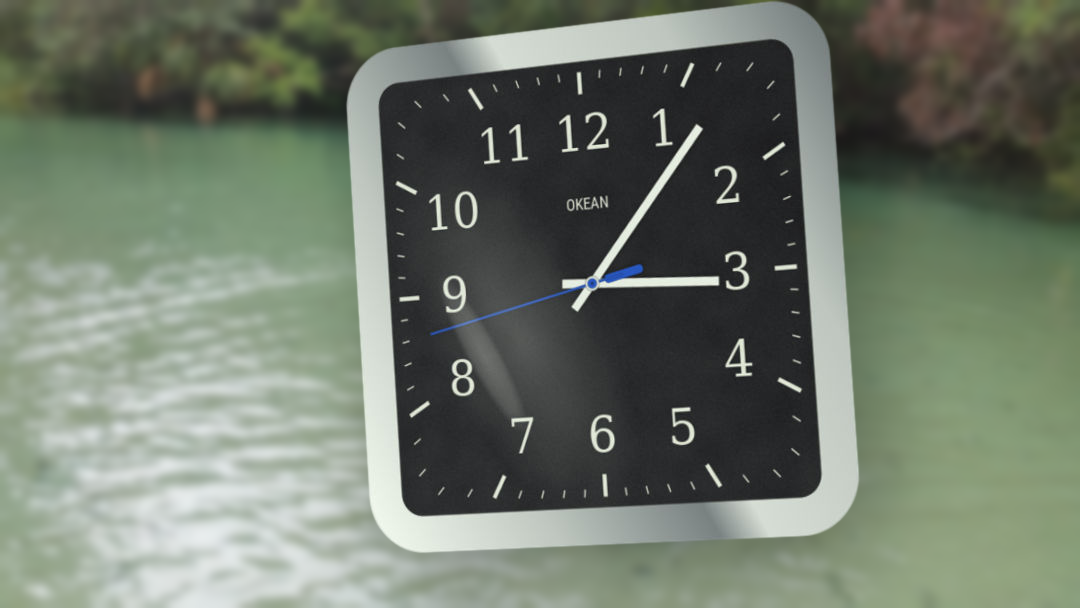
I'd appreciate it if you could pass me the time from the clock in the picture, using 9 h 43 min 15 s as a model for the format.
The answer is 3 h 06 min 43 s
